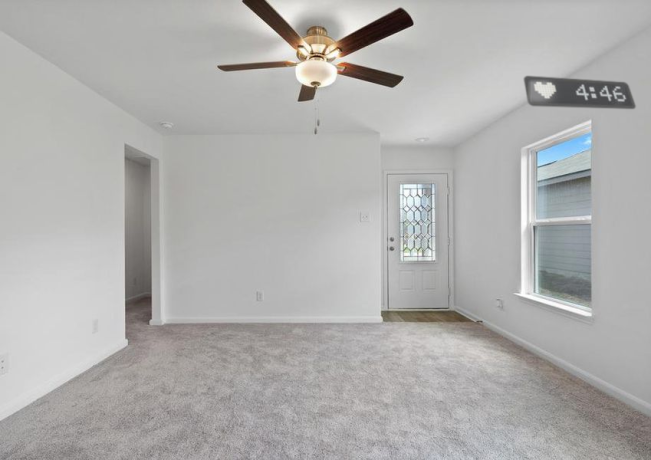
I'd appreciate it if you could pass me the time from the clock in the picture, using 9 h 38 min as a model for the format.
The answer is 4 h 46 min
